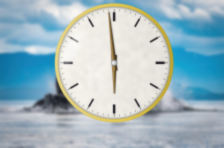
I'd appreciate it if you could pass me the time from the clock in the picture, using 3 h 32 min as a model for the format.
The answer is 5 h 59 min
